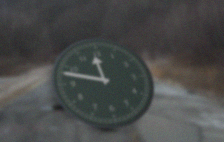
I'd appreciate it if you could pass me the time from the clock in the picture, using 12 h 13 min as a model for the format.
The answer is 11 h 48 min
